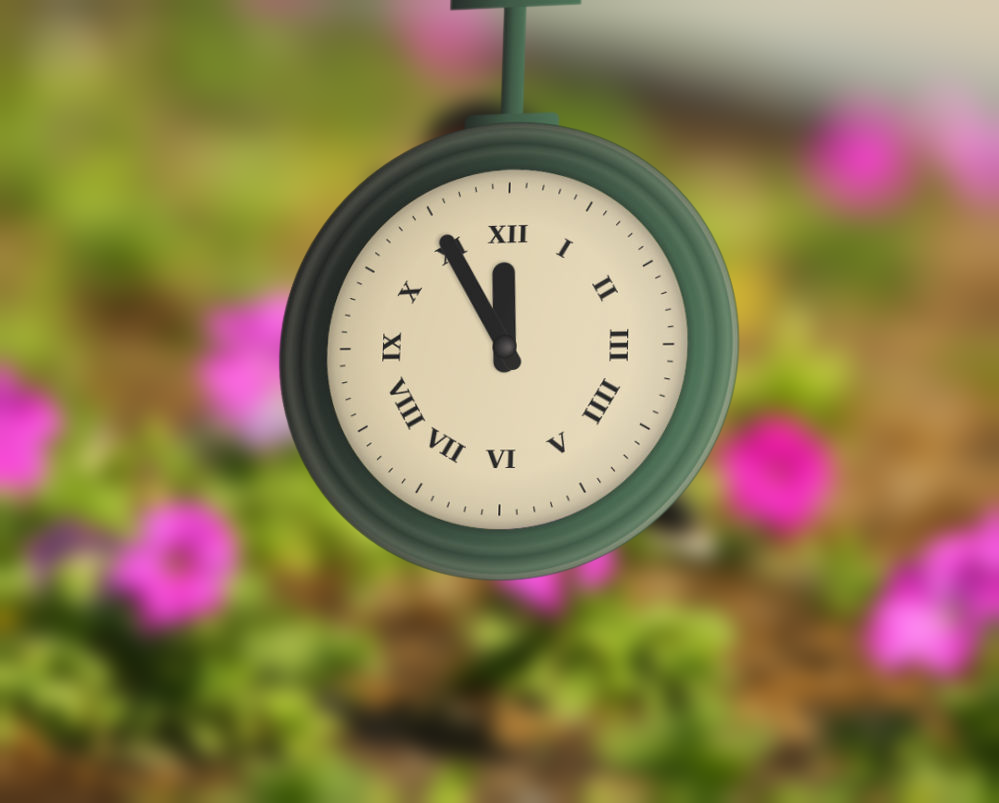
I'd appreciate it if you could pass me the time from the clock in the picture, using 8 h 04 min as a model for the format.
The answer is 11 h 55 min
